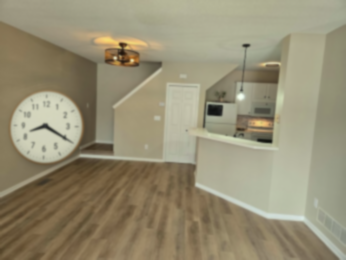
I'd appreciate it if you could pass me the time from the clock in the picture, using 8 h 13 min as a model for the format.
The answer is 8 h 20 min
